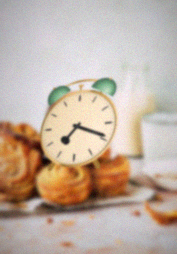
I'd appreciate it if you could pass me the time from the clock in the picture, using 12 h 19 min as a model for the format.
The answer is 7 h 19 min
